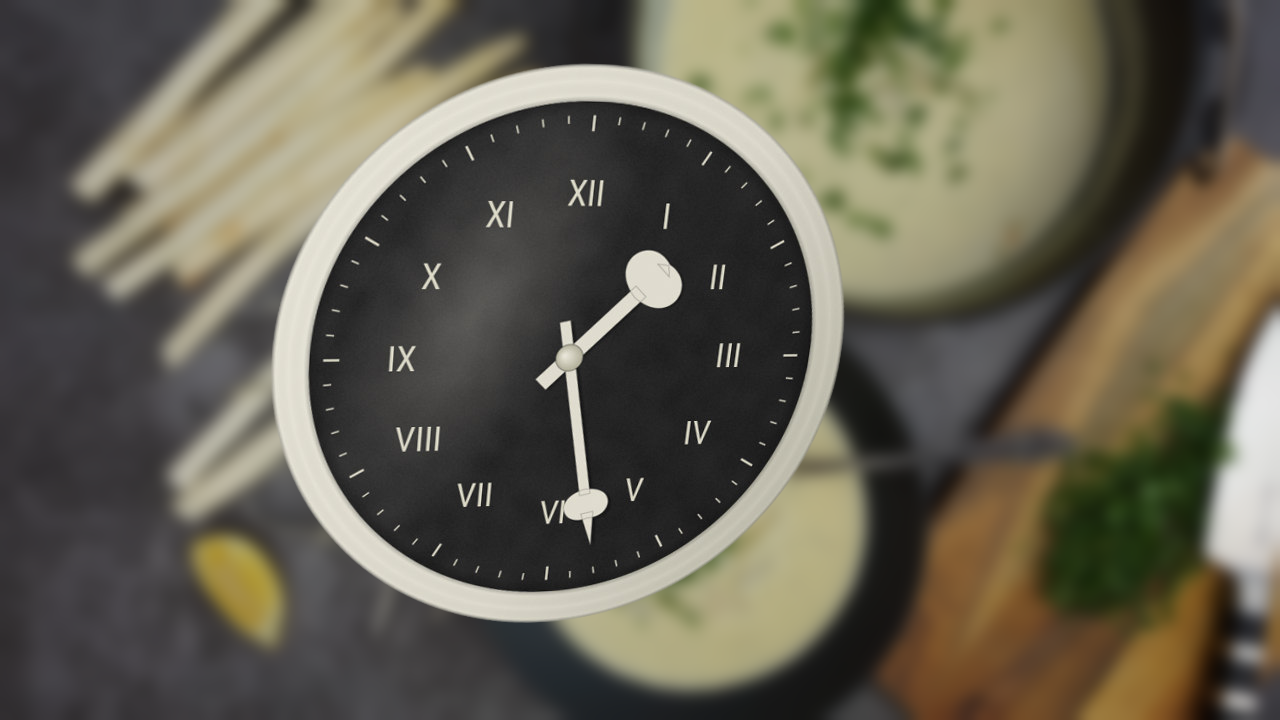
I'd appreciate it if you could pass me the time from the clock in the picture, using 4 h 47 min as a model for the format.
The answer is 1 h 28 min
